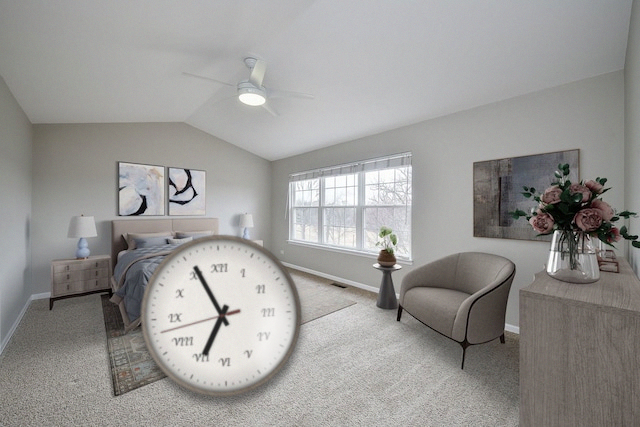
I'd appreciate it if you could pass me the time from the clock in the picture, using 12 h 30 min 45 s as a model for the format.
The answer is 6 h 55 min 43 s
